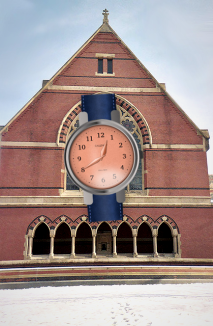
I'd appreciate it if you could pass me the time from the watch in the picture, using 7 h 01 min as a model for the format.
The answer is 12 h 40 min
